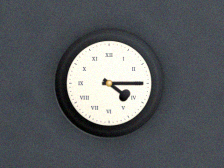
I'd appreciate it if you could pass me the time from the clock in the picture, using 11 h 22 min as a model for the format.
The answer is 4 h 15 min
